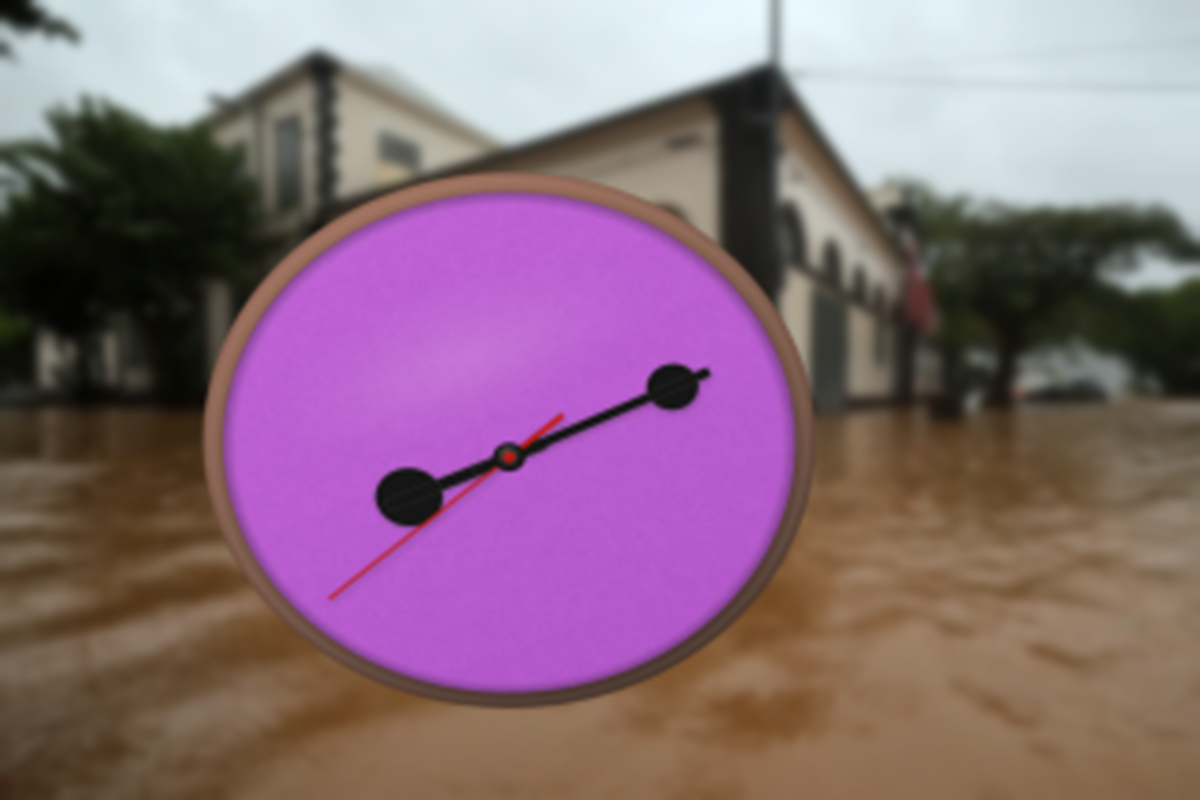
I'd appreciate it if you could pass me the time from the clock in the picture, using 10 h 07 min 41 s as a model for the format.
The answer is 8 h 10 min 38 s
